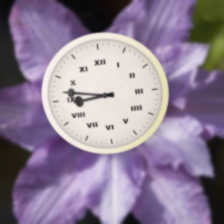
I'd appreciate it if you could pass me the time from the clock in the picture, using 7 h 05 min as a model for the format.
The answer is 8 h 47 min
